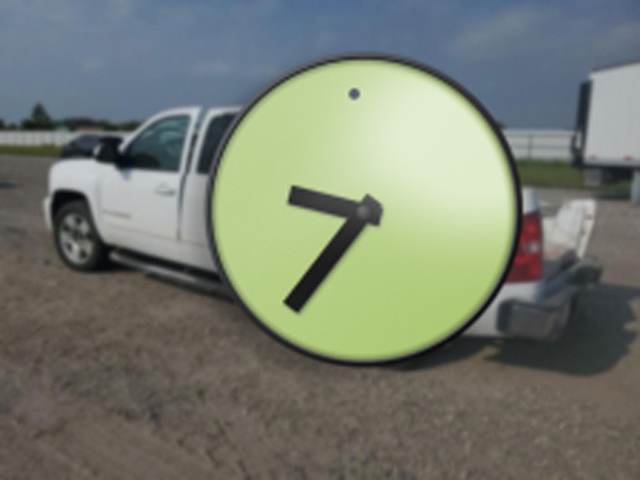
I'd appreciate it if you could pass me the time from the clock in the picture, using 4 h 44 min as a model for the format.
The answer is 9 h 37 min
